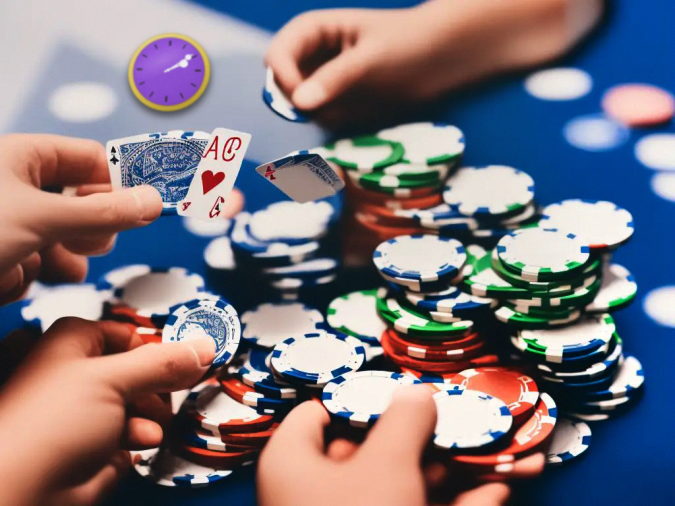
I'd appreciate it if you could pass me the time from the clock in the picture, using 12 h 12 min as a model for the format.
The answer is 2 h 09 min
